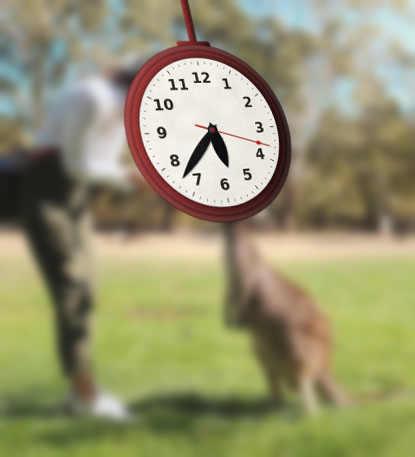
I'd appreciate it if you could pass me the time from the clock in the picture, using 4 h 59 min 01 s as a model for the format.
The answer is 5 h 37 min 18 s
